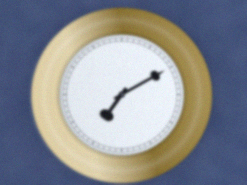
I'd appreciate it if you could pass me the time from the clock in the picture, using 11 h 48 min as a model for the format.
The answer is 7 h 10 min
